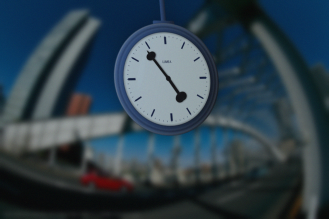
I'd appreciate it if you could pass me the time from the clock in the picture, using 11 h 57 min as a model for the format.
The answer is 4 h 54 min
